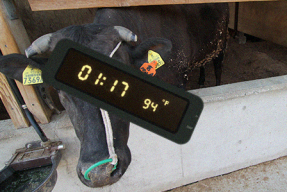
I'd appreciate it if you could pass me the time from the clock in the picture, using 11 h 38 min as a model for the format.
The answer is 1 h 17 min
